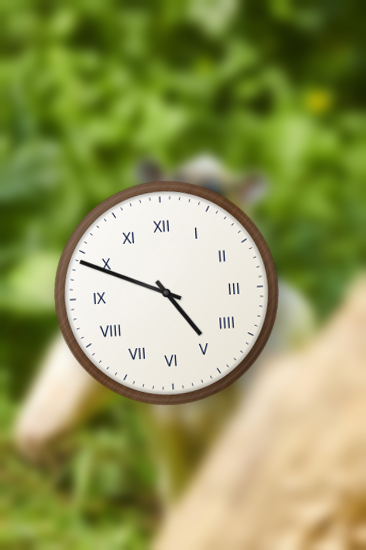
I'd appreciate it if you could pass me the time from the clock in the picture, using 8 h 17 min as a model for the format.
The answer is 4 h 49 min
